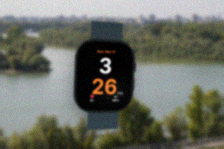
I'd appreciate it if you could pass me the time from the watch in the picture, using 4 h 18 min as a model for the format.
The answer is 3 h 26 min
